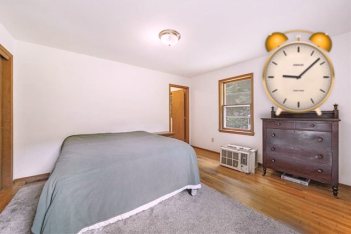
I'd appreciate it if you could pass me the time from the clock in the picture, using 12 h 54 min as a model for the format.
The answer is 9 h 08 min
